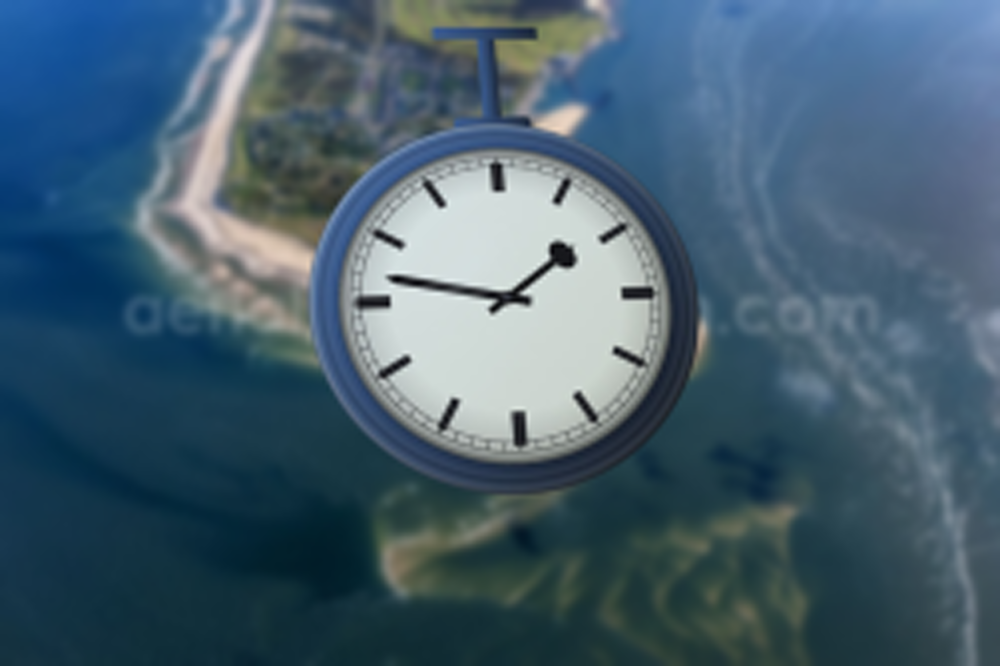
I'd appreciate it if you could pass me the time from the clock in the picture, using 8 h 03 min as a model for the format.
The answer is 1 h 47 min
